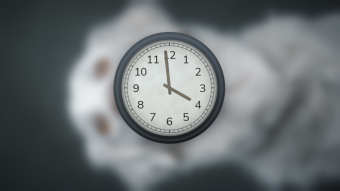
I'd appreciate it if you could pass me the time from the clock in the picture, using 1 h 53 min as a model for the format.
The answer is 3 h 59 min
